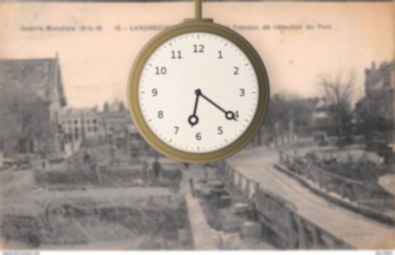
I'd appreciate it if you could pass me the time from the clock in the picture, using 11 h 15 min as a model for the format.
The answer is 6 h 21 min
